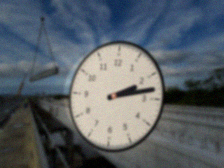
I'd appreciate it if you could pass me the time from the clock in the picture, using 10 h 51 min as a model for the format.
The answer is 2 h 13 min
